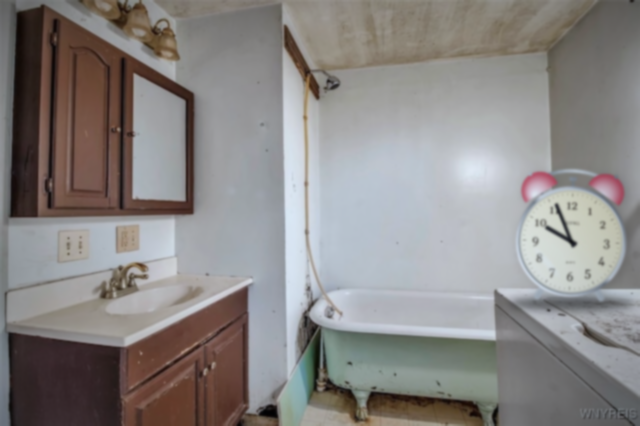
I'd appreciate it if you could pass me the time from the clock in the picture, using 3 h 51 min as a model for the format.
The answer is 9 h 56 min
